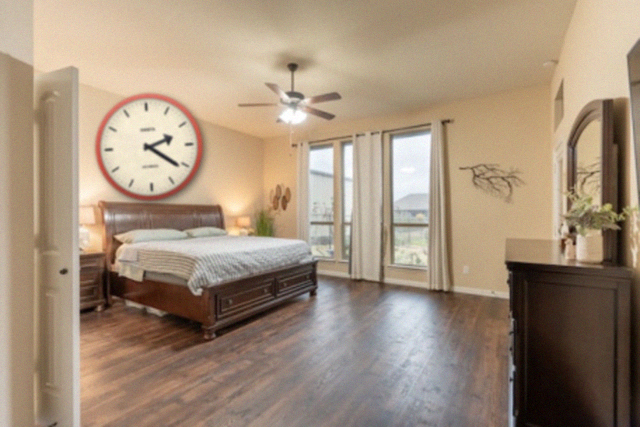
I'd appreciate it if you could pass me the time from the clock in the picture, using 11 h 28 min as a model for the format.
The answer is 2 h 21 min
